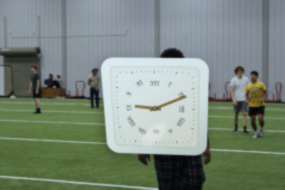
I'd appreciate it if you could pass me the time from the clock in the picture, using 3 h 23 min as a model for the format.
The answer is 9 h 11 min
